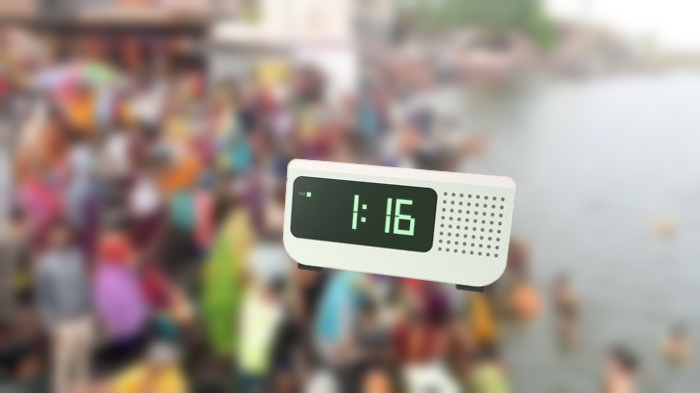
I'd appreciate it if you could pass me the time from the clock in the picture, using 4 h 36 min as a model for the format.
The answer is 1 h 16 min
